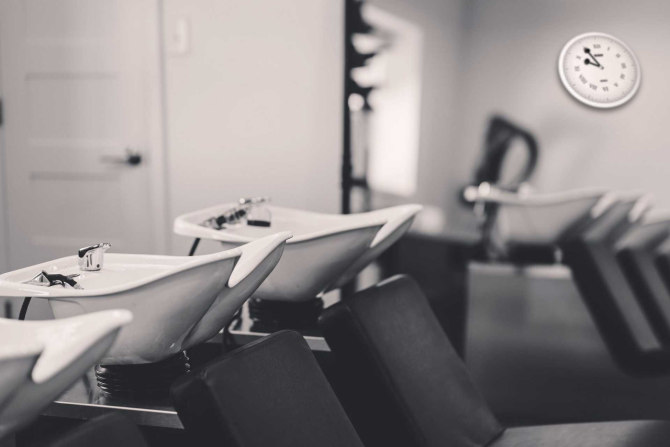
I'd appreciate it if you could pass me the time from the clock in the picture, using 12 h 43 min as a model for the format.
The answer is 9 h 55 min
